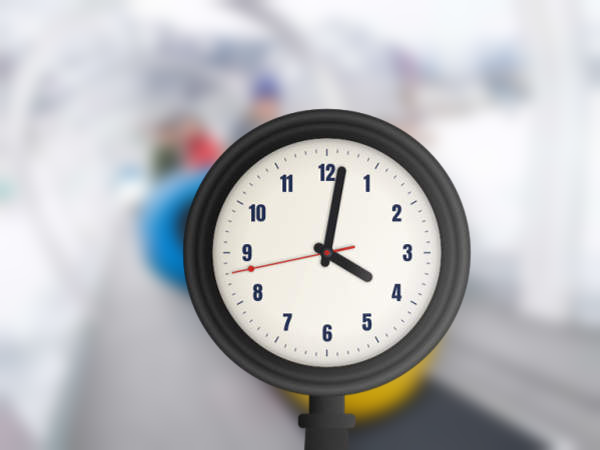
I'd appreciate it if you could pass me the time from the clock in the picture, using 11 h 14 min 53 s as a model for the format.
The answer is 4 h 01 min 43 s
